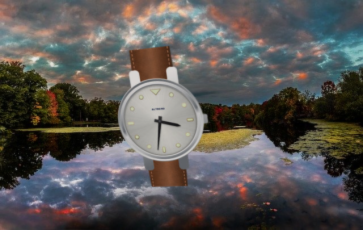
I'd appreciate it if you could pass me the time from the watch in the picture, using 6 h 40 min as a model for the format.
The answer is 3 h 32 min
